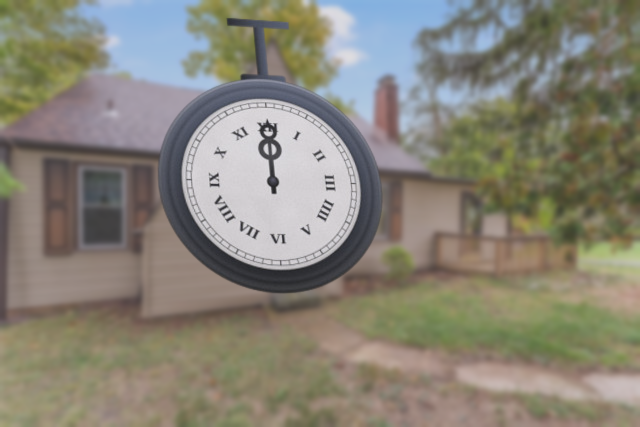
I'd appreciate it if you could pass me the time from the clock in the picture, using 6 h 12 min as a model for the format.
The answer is 12 h 00 min
